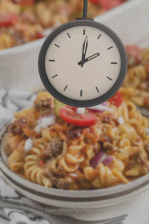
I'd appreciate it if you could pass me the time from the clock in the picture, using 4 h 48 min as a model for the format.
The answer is 2 h 01 min
